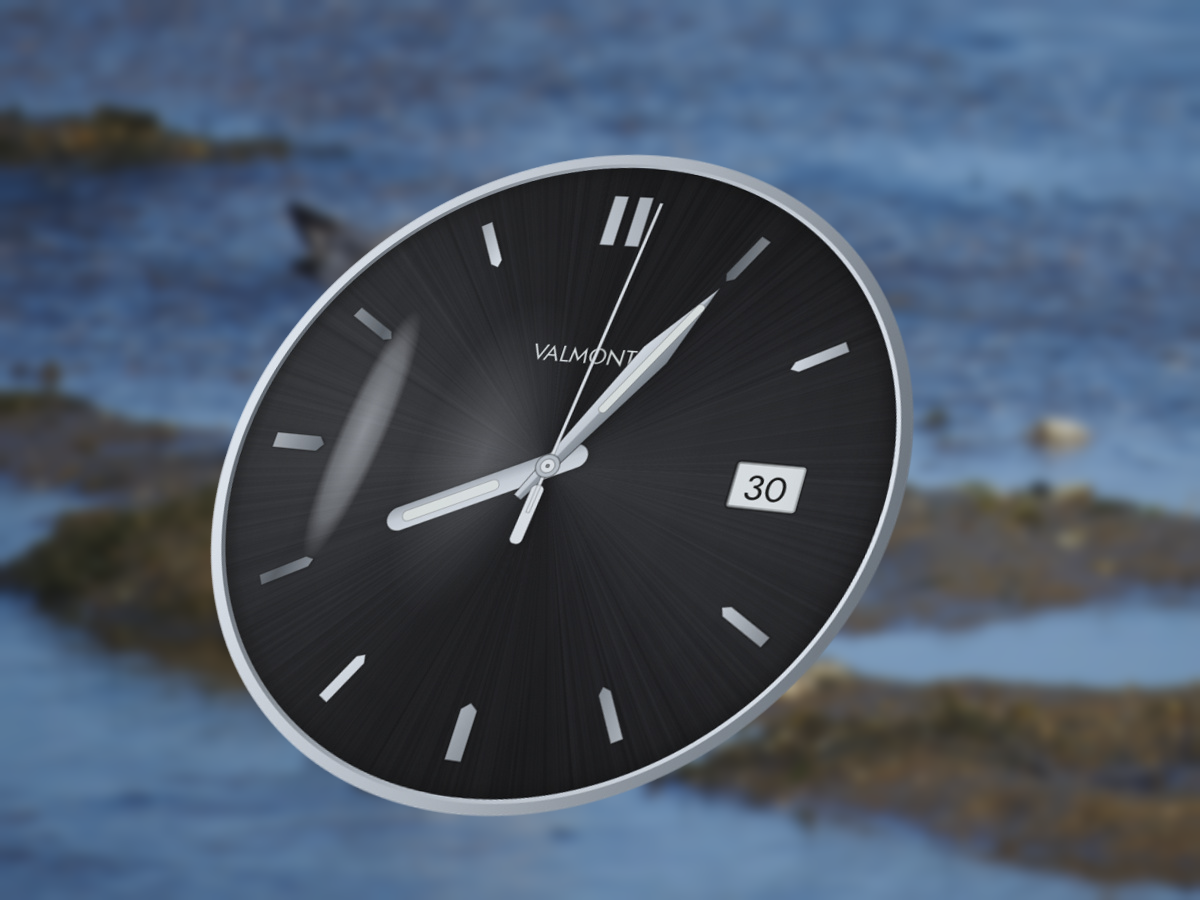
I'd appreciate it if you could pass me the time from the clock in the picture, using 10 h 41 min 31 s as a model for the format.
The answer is 8 h 05 min 01 s
